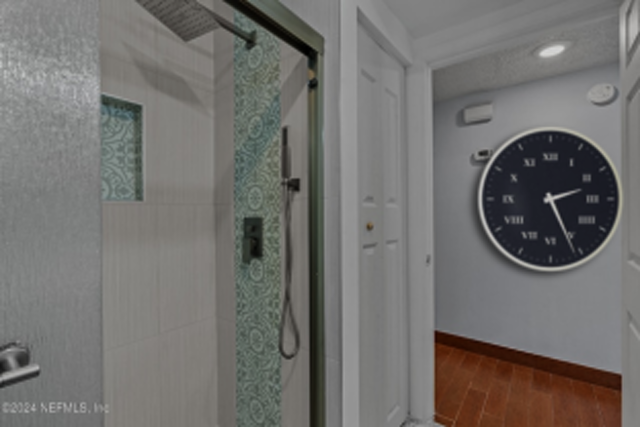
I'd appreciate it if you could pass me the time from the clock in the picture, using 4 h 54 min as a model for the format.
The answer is 2 h 26 min
